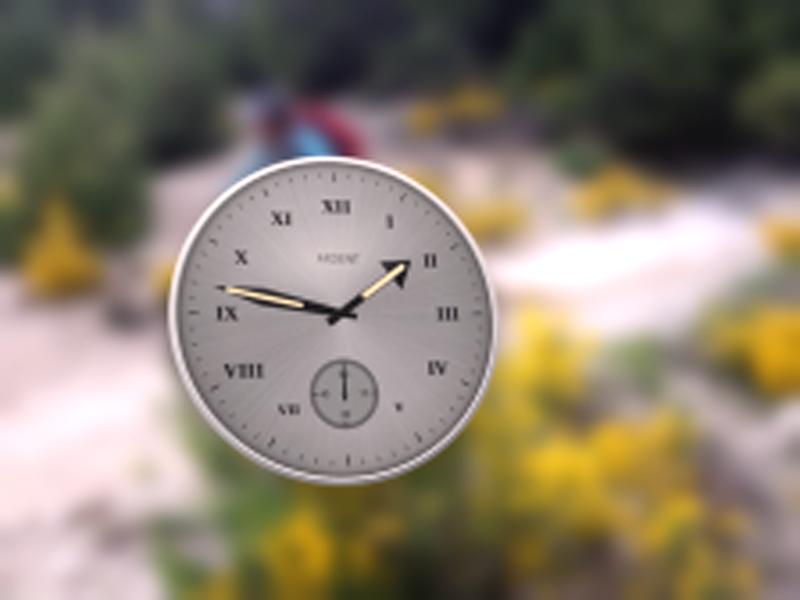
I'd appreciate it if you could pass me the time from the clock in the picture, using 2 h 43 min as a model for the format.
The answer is 1 h 47 min
